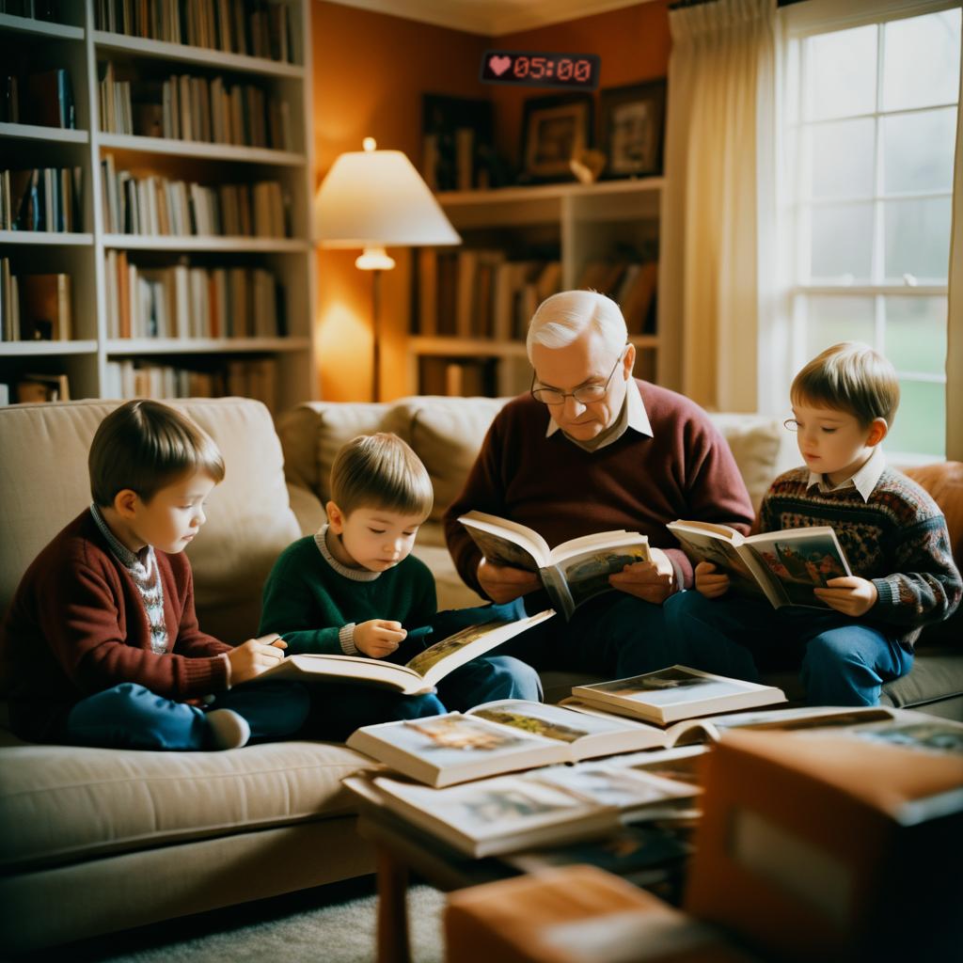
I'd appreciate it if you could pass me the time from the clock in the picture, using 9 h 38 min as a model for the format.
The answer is 5 h 00 min
